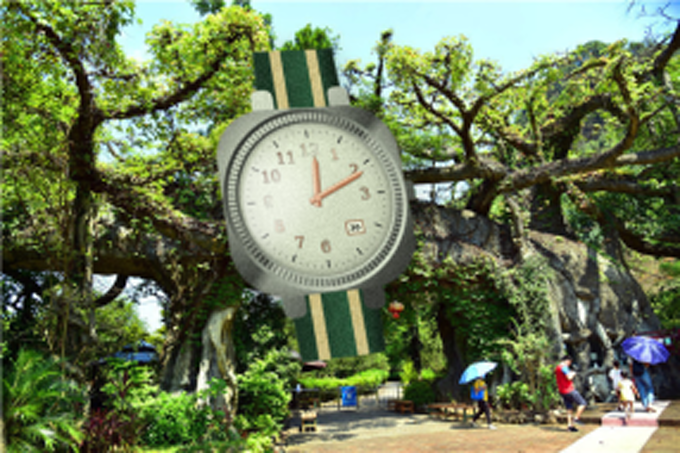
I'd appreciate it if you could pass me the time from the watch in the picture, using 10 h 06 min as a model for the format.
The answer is 12 h 11 min
